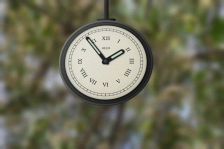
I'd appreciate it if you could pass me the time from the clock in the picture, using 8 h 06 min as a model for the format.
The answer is 1 h 54 min
